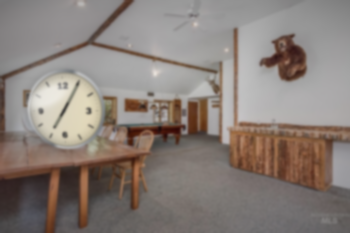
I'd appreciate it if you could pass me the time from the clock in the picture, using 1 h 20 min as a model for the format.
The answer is 7 h 05 min
